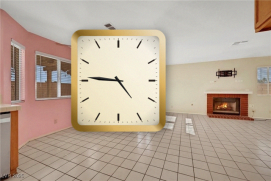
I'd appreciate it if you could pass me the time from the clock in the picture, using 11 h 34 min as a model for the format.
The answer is 4 h 46 min
